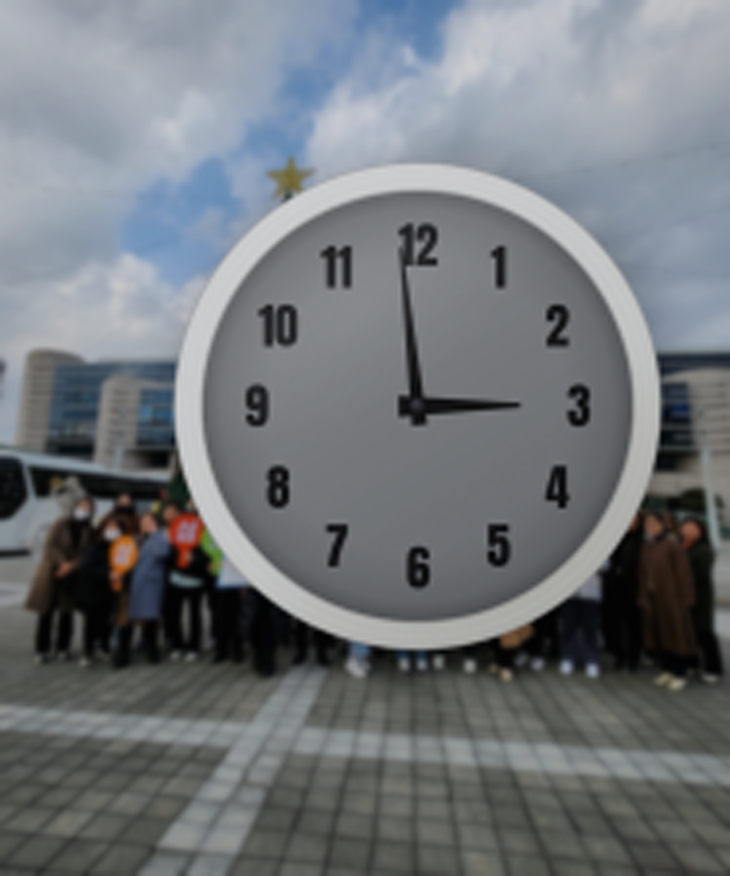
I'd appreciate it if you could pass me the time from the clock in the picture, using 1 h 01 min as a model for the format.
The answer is 2 h 59 min
